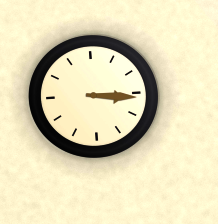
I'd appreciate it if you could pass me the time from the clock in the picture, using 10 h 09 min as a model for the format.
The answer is 3 h 16 min
